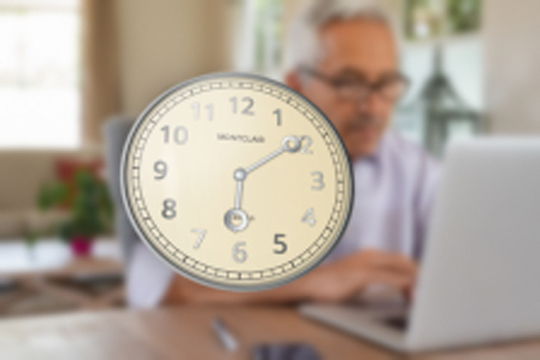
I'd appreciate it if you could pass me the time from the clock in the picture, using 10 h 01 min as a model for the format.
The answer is 6 h 09 min
